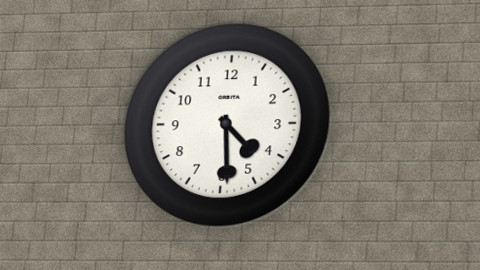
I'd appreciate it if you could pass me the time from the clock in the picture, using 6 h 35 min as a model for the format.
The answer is 4 h 29 min
